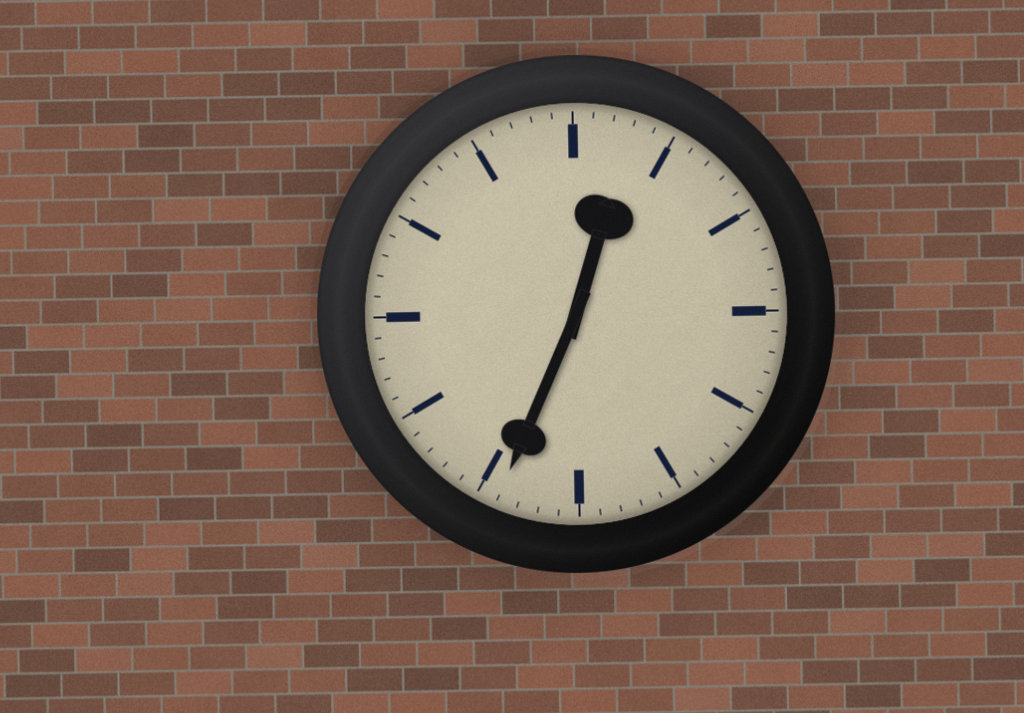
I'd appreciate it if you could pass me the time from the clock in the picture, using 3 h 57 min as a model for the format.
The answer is 12 h 34 min
